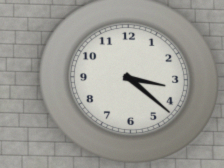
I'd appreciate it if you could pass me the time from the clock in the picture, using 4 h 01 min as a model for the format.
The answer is 3 h 22 min
